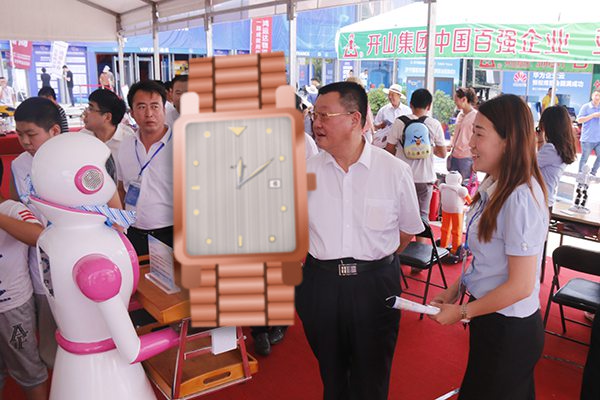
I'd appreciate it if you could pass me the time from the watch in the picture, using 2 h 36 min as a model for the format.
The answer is 12 h 09 min
